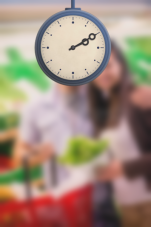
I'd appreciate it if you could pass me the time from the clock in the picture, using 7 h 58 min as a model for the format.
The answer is 2 h 10 min
